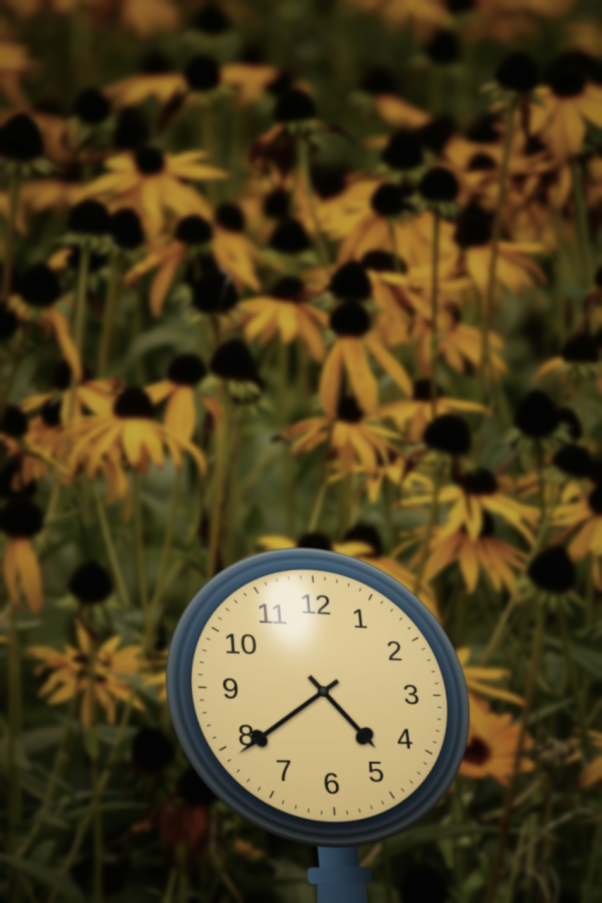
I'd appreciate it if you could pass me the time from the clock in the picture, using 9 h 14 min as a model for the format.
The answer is 4 h 39 min
